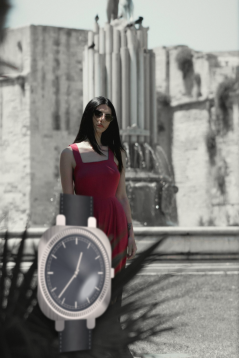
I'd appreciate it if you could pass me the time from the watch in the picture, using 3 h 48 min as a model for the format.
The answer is 12 h 37 min
